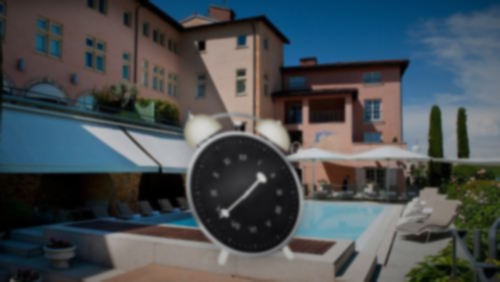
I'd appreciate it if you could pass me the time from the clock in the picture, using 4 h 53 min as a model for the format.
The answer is 1 h 39 min
